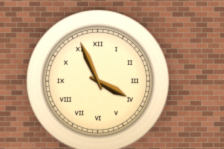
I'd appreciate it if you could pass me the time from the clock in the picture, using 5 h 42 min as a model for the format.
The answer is 3 h 56 min
